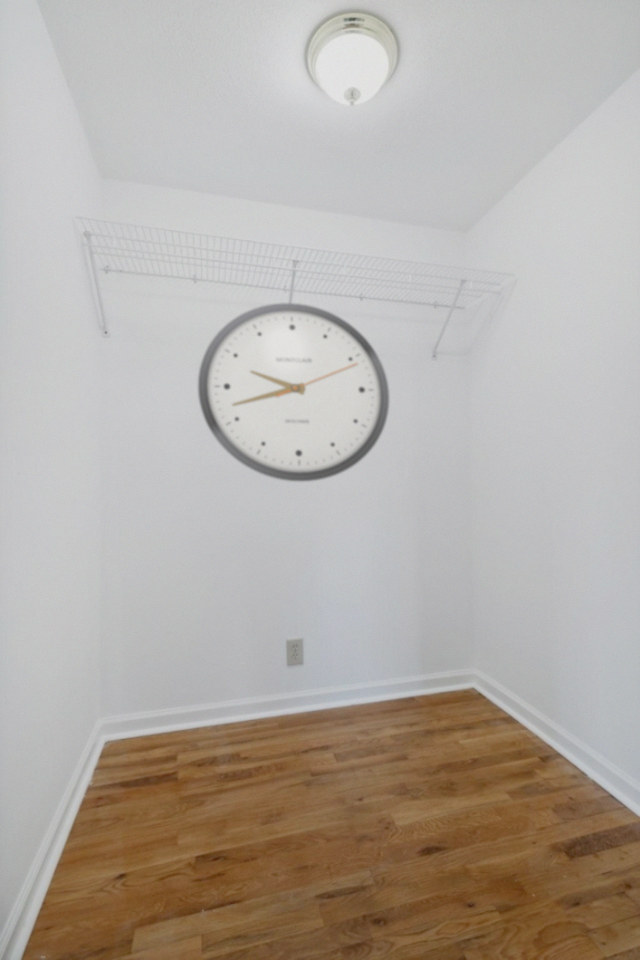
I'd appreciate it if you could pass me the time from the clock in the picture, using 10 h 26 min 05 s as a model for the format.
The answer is 9 h 42 min 11 s
